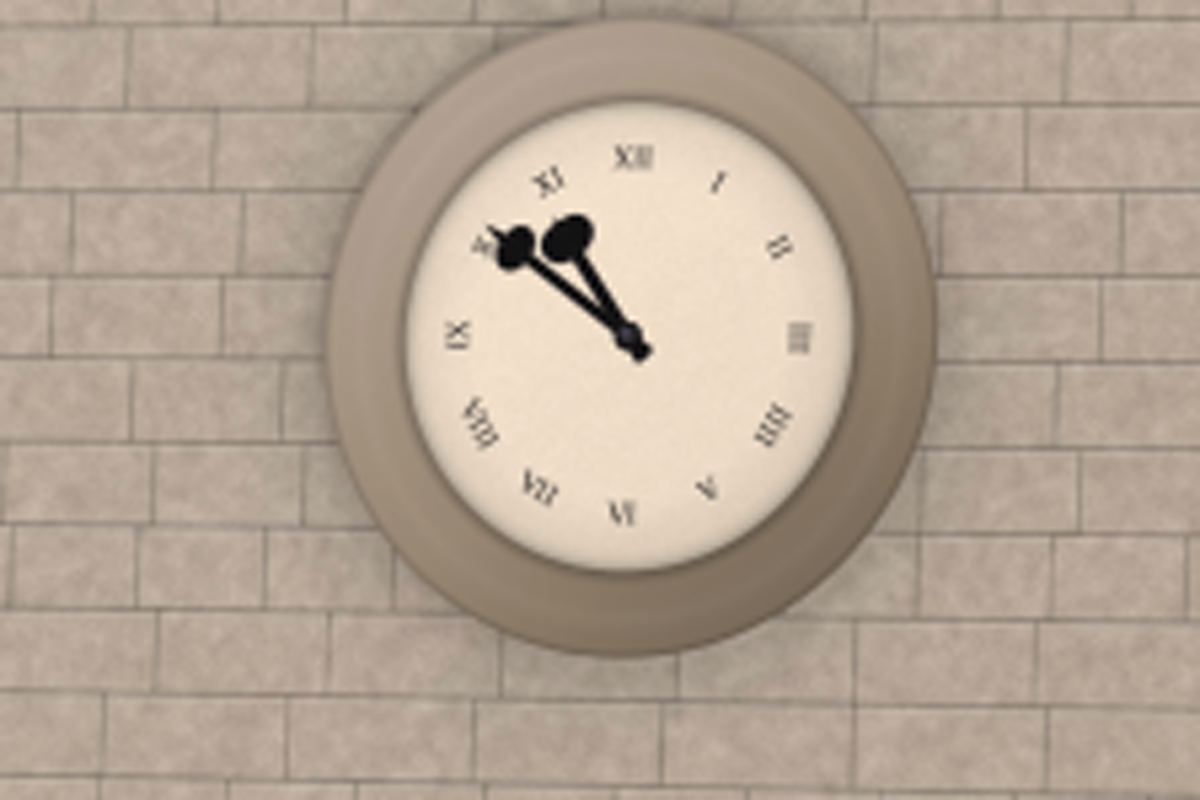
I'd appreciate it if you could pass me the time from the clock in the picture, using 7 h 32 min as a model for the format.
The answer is 10 h 51 min
